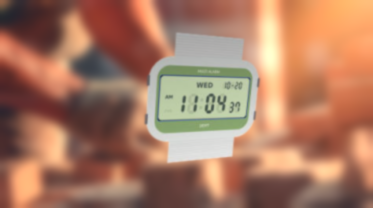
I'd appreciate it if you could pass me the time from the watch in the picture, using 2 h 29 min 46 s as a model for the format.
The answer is 11 h 04 min 37 s
